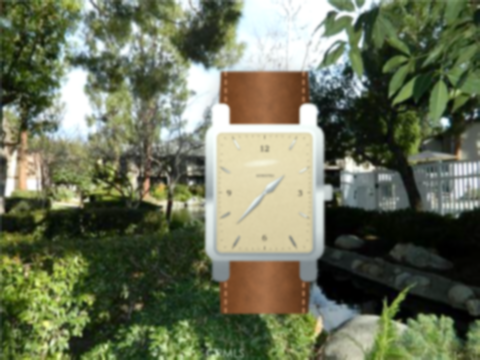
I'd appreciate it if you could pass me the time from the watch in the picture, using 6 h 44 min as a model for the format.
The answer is 1 h 37 min
